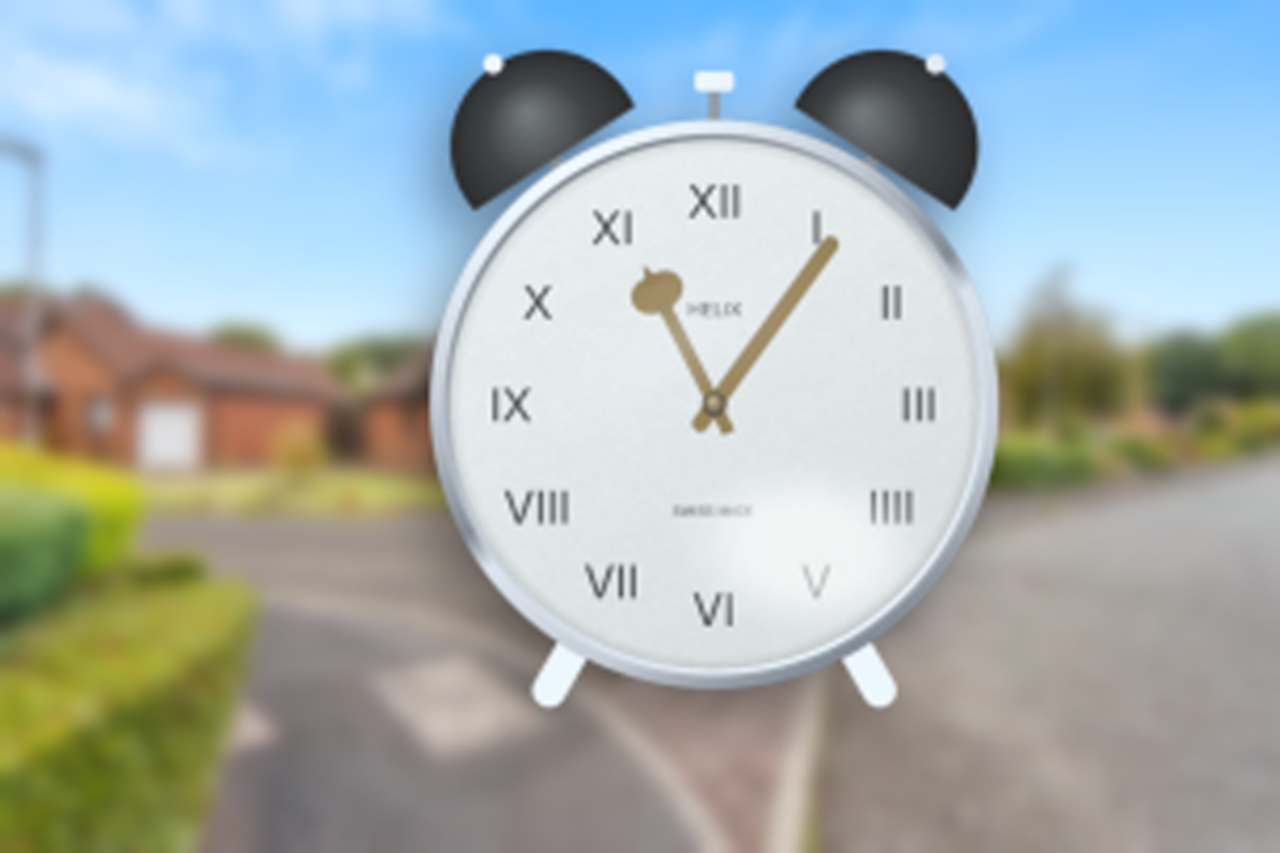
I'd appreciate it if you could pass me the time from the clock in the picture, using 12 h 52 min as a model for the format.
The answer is 11 h 06 min
